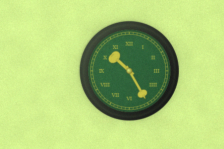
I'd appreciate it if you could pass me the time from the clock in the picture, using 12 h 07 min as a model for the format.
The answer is 10 h 25 min
